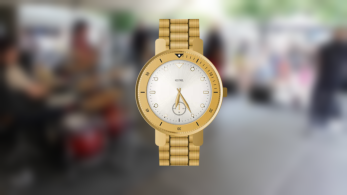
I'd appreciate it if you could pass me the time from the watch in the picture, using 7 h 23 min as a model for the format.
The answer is 6 h 25 min
